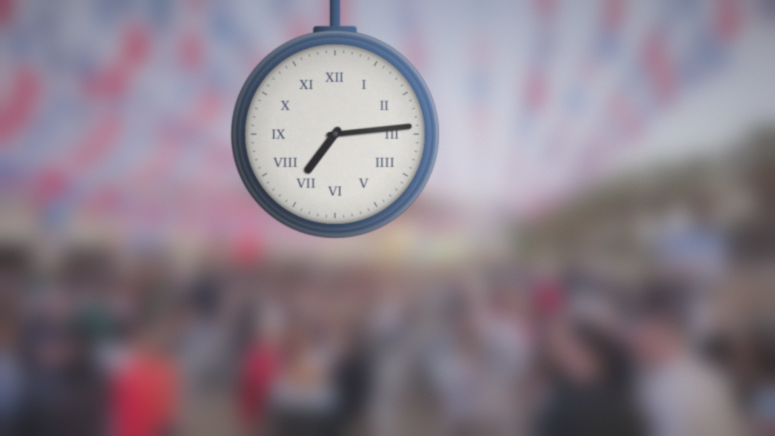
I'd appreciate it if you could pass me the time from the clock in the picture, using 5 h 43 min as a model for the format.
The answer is 7 h 14 min
